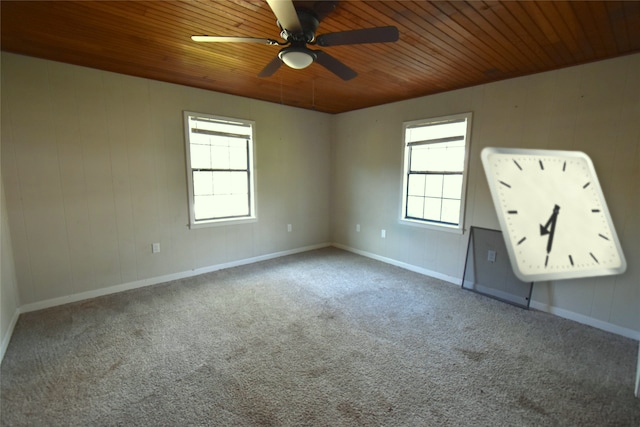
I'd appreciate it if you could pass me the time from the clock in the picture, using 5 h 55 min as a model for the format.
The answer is 7 h 35 min
